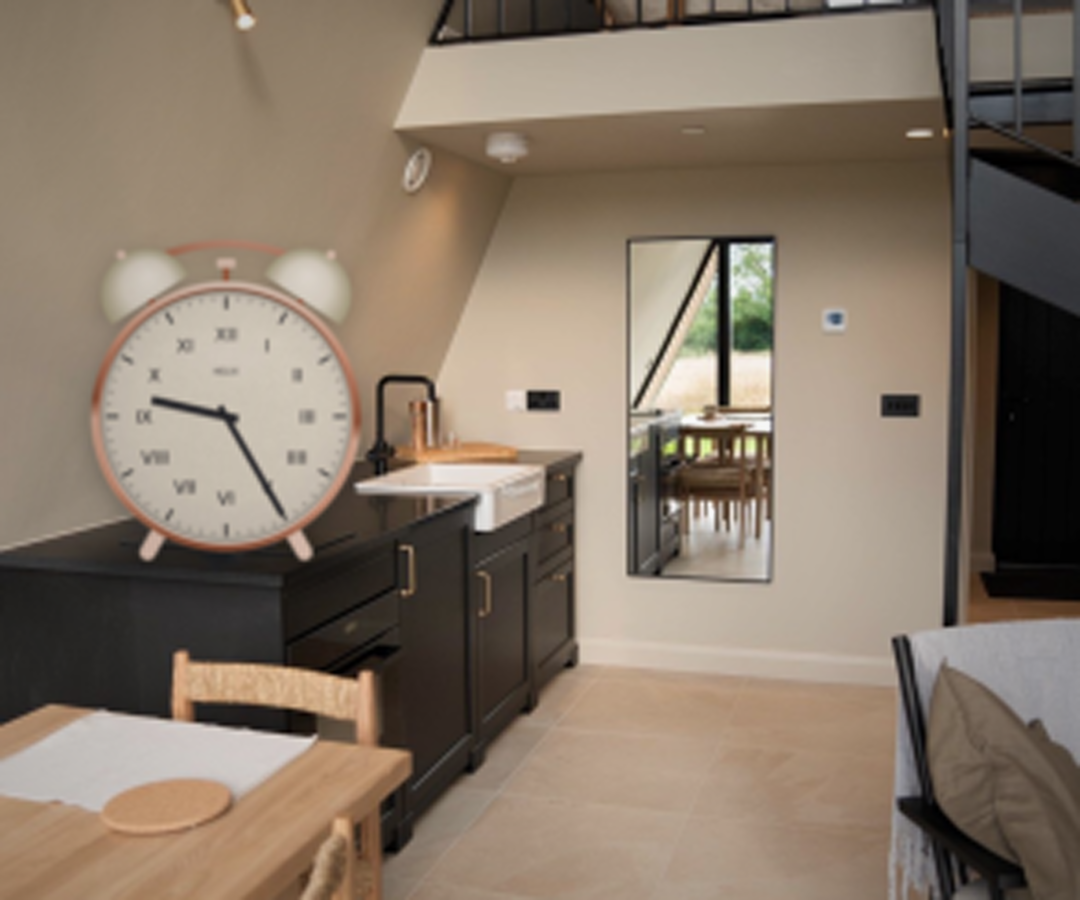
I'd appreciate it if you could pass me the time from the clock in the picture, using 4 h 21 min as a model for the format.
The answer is 9 h 25 min
